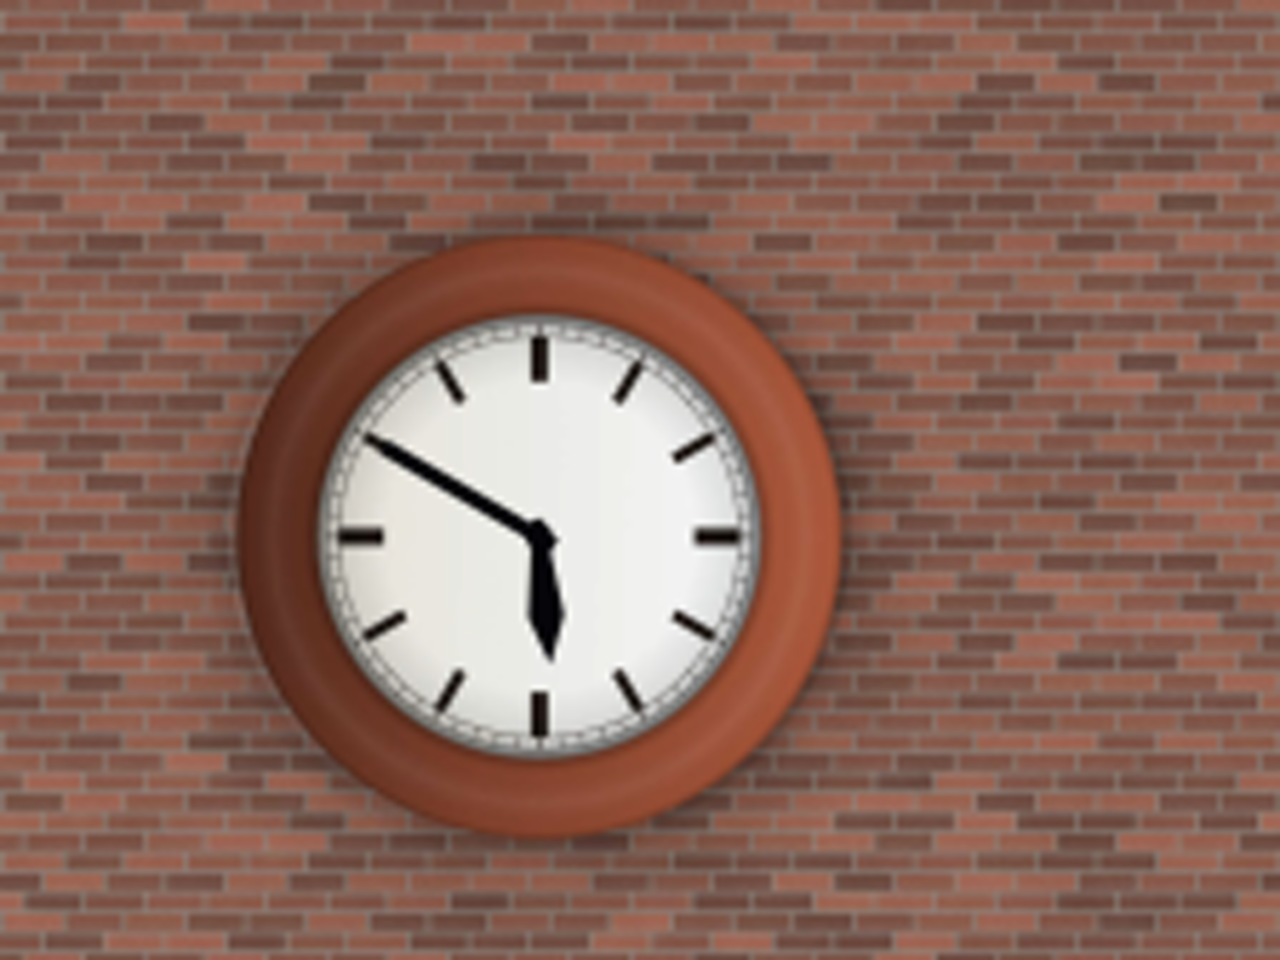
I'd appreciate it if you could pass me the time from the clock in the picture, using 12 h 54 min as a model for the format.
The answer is 5 h 50 min
